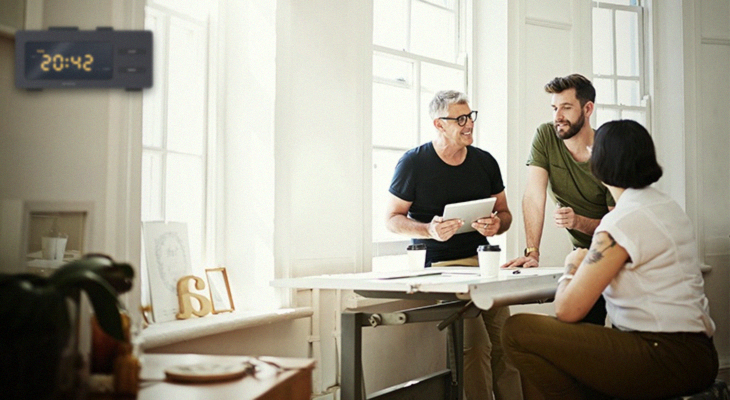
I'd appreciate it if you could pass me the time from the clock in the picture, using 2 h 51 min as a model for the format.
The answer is 20 h 42 min
